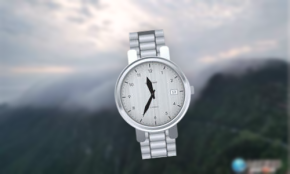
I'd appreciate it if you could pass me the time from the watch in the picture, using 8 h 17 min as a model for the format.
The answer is 11 h 35 min
